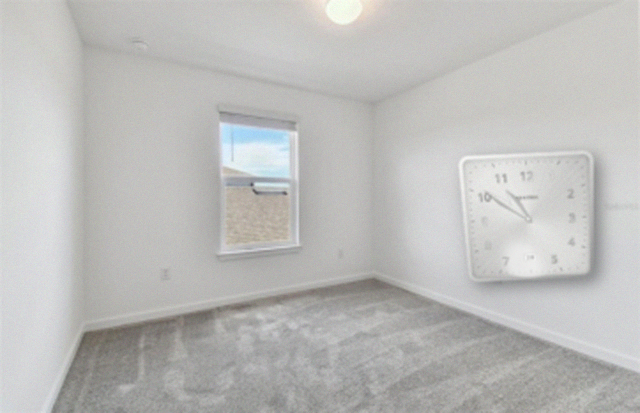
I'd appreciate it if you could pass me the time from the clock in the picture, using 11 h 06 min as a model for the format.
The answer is 10 h 51 min
